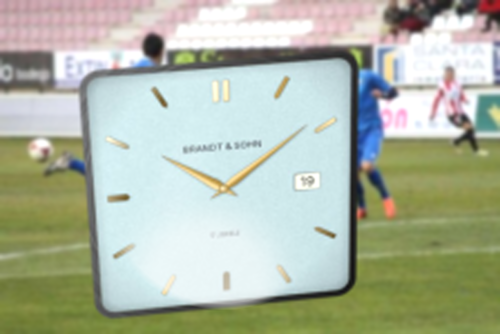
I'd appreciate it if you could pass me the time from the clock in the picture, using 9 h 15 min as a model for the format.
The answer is 10 h 09 min
